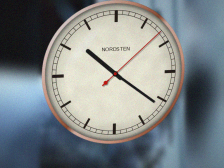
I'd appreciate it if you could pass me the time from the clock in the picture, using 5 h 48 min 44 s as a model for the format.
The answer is 10 h 21 min 08 s
